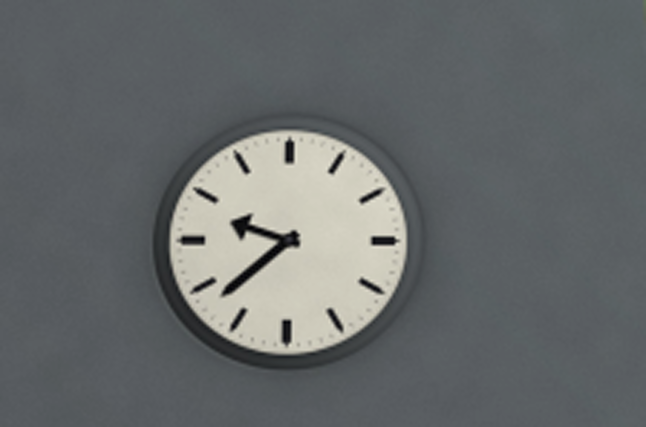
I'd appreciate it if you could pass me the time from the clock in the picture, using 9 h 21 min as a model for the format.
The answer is 9 h 38 min
